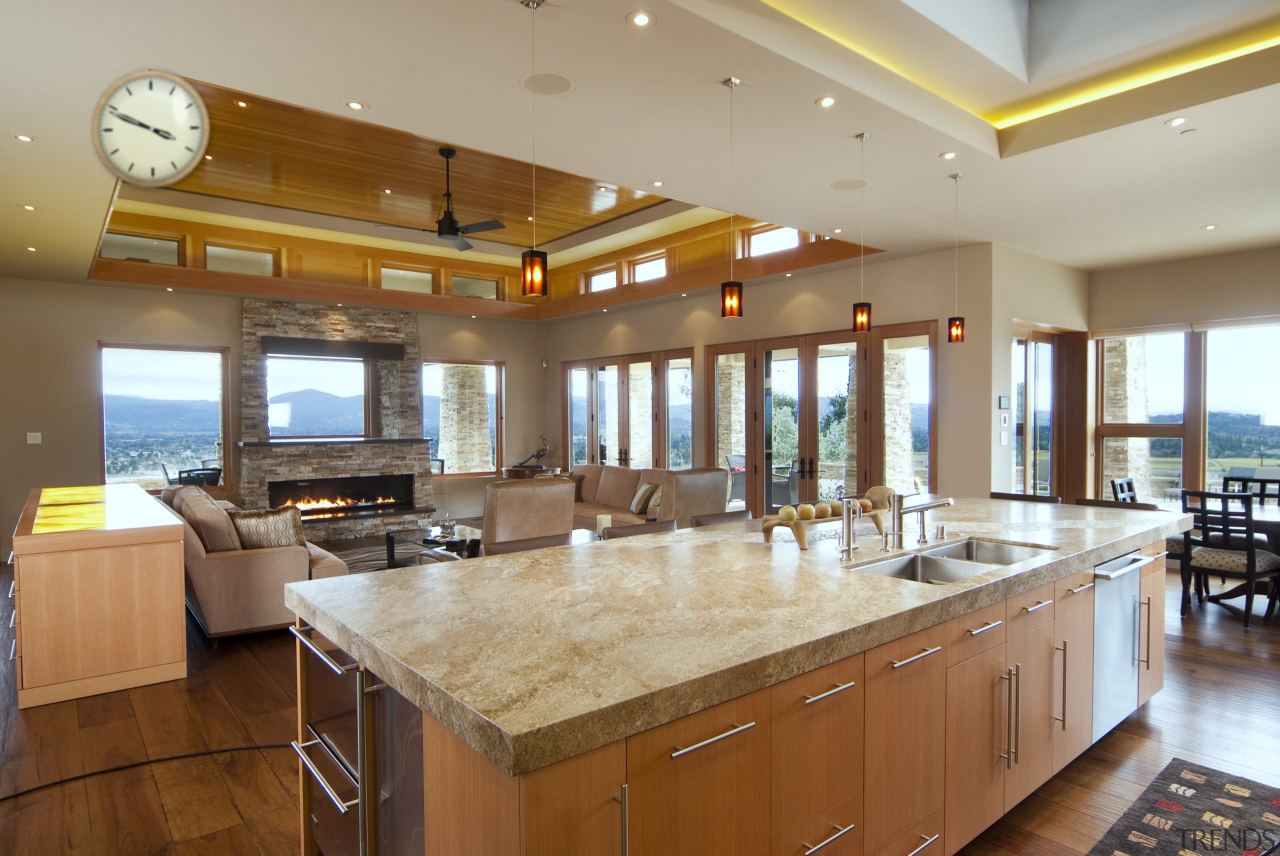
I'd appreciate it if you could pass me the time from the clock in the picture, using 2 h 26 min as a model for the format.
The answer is 3 h 49 min
